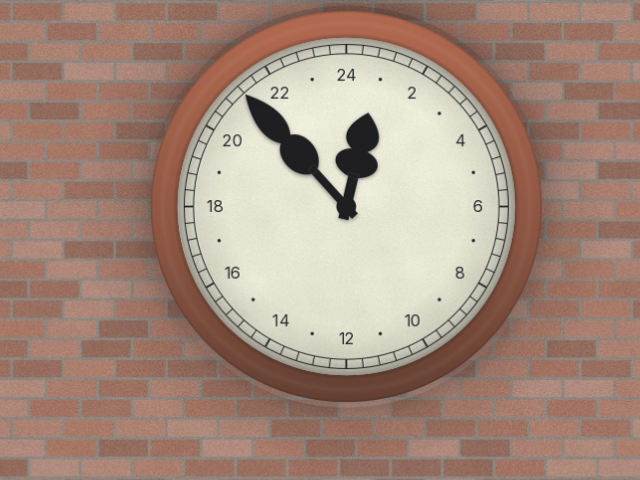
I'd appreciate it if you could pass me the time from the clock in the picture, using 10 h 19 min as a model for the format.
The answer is 0 h 53 min
